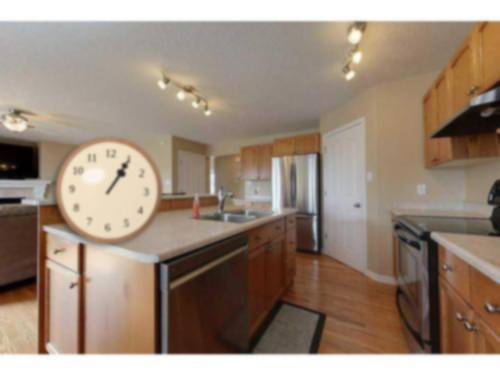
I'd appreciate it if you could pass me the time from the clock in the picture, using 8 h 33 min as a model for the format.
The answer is 1 h 05 min
